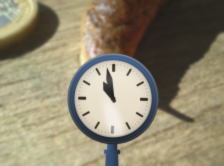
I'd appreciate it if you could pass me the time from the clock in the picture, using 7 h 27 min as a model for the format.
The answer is 10 h 58 min
